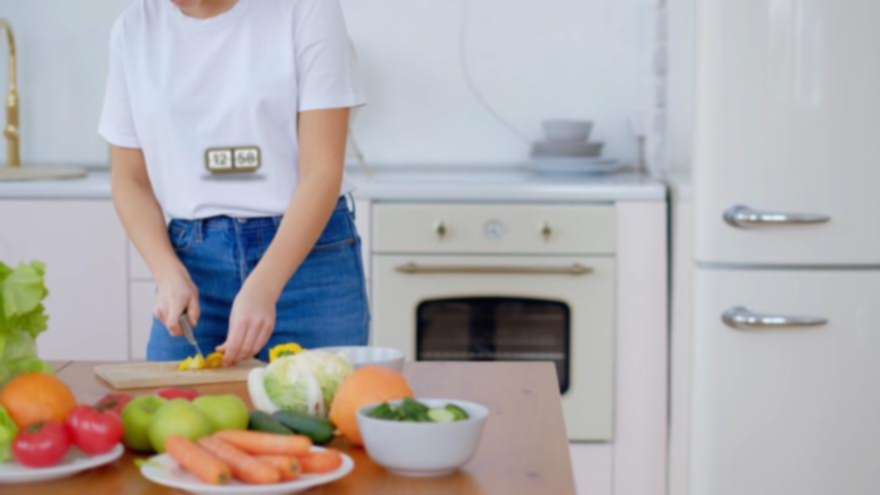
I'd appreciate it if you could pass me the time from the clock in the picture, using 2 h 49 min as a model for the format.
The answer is 12 h 58 min
